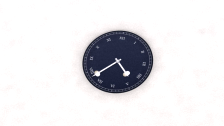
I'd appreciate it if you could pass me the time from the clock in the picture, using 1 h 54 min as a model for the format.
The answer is 4 h 38 min
